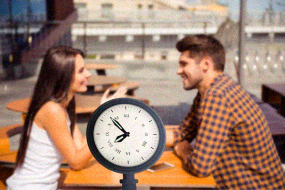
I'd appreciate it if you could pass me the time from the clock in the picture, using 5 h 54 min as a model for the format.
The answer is 7 h 53 min
